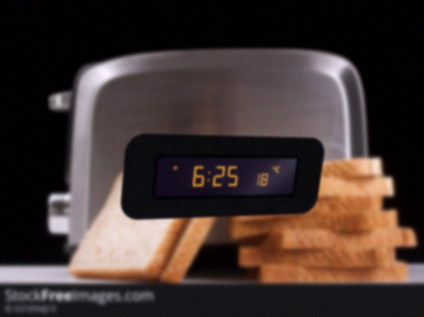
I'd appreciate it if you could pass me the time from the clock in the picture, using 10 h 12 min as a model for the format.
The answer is 6 h 25 min
